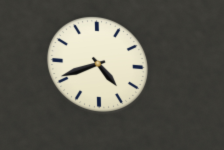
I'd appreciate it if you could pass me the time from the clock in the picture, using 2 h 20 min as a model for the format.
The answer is 4 h 41 min
